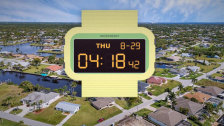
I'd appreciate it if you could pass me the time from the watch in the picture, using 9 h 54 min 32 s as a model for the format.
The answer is 4 h 18 min 42 s
